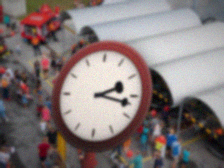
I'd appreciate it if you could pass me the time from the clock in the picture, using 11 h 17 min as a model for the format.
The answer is 2 h 17 min
